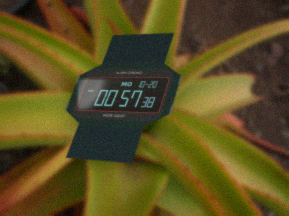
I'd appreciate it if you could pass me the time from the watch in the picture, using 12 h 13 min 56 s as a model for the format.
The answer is 0 h 57 min 38 s
